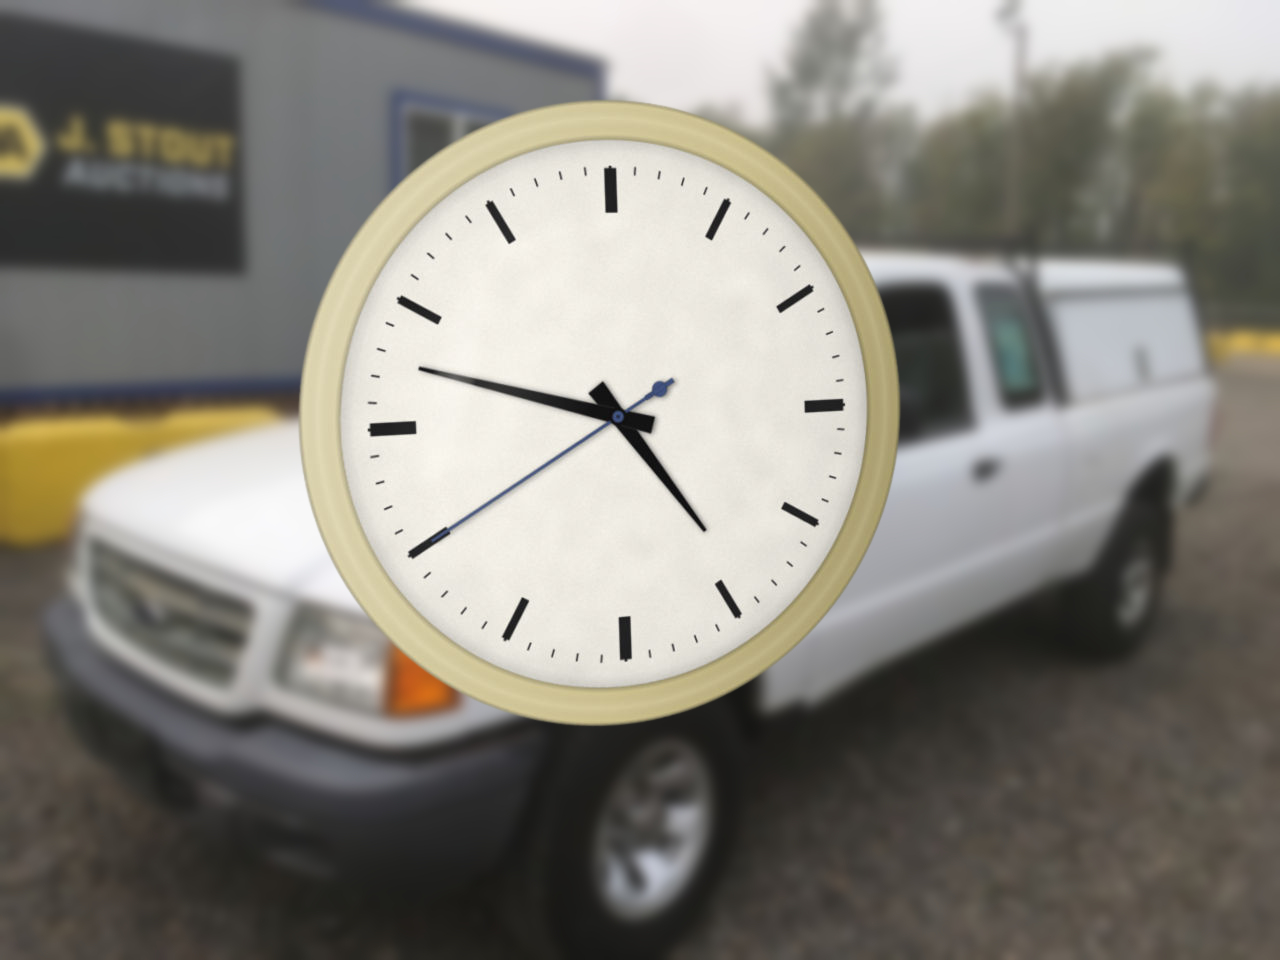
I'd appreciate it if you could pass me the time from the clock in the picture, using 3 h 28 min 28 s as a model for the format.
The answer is 4 h 47 min 40 s
